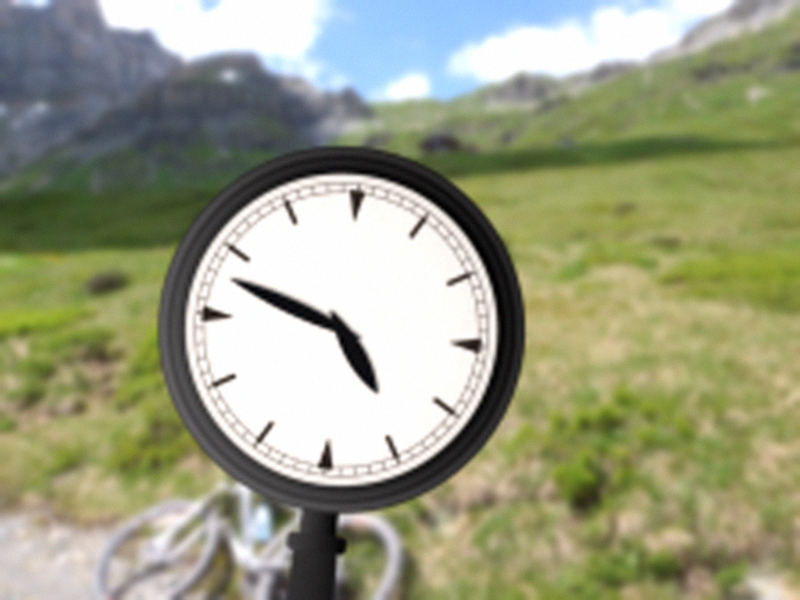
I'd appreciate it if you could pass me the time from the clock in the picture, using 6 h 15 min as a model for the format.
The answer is 4 h 48 min
